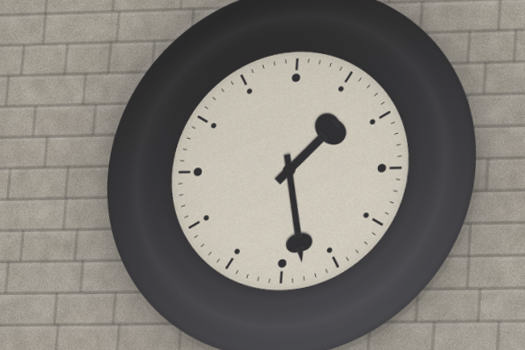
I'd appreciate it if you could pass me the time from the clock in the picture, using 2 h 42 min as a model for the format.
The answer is 1 h 28 min
